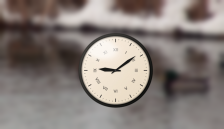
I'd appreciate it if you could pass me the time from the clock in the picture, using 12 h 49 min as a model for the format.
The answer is 9 h 09 min
